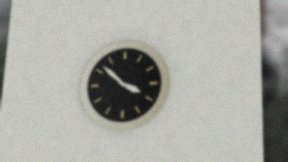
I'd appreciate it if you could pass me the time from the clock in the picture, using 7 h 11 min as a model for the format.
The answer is 3 h 52 min
